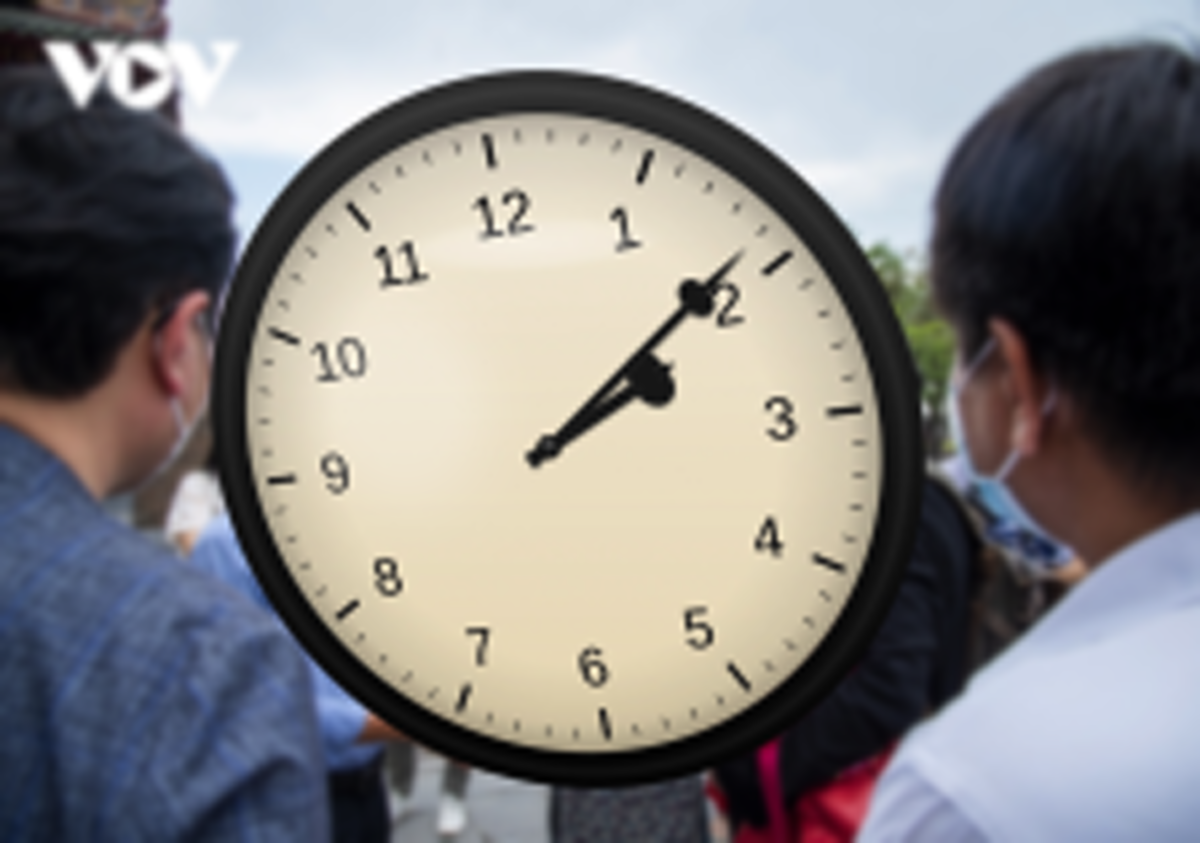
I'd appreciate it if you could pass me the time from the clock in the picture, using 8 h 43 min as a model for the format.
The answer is 2 h 09 min
